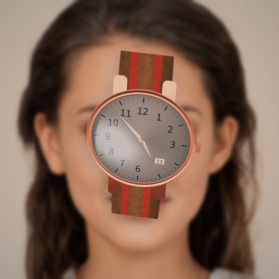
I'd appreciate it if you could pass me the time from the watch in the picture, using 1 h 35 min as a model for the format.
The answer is 4 h 53 min
